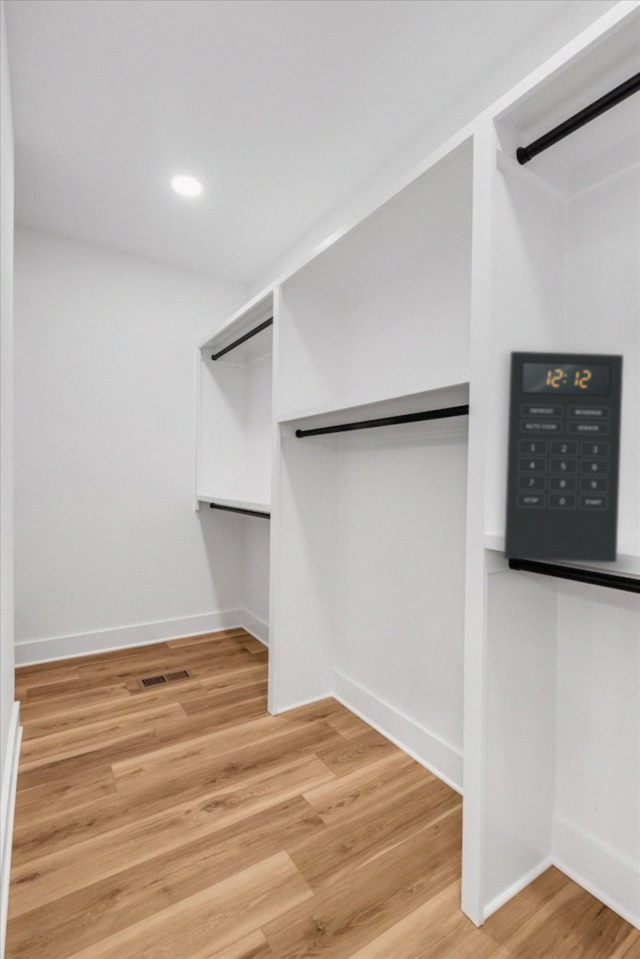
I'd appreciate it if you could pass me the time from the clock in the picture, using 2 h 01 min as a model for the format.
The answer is 12 h 12 min
